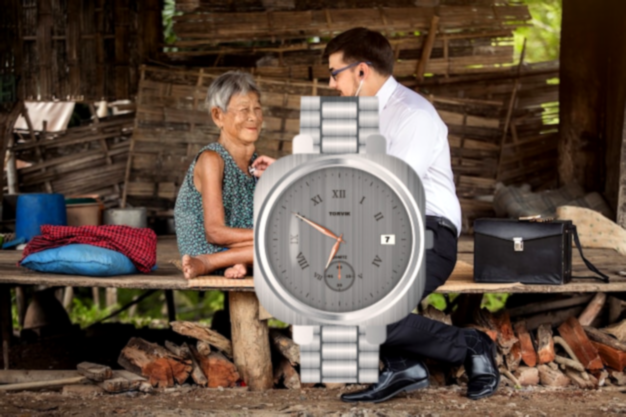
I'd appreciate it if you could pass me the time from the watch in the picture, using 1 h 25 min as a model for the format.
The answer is 6 h 50 min
